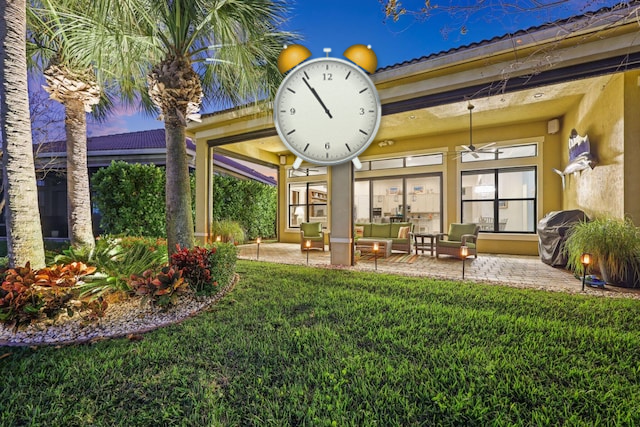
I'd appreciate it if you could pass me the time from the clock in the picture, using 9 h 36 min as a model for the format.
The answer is 10 h 54 min
